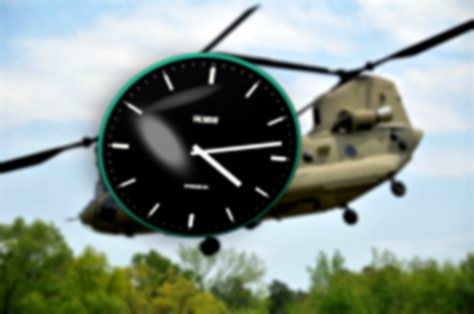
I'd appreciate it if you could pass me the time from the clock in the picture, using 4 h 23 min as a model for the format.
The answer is 4 h 13 min
